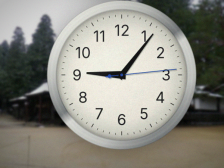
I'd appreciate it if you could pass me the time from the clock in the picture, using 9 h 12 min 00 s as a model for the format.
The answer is 9 h 06 min 14 s
